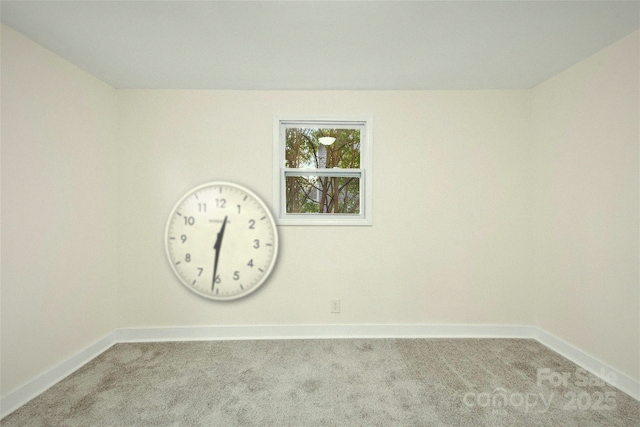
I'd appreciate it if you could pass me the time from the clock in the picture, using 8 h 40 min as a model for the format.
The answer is 12 h 31 min
